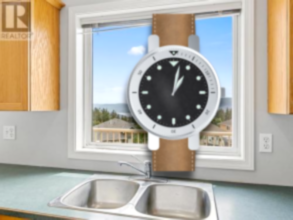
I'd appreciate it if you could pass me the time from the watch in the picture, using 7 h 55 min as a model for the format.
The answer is 1 h 02 min
